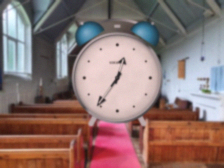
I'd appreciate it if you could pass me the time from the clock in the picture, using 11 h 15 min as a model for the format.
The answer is 12 h 36 min
